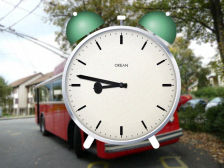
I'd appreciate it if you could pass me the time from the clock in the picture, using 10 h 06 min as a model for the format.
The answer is 8 h 47 min
